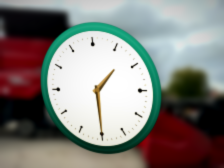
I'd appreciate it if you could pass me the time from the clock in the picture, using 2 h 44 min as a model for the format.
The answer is 1 h 30 min
